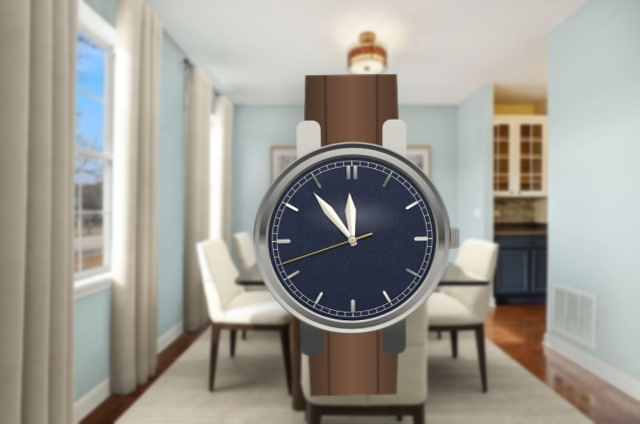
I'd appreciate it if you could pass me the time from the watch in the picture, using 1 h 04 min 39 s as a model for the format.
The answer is 11 h 53 min 42 s
